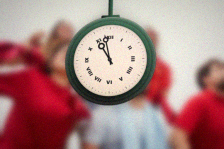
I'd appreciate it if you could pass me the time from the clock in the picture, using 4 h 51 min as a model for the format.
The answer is 10 h 58 min
